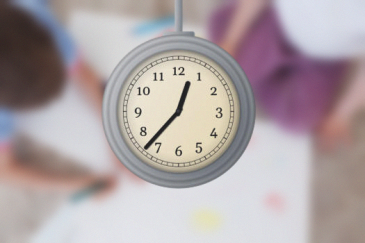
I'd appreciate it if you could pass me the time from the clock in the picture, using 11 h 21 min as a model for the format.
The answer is 12 h 37 min
